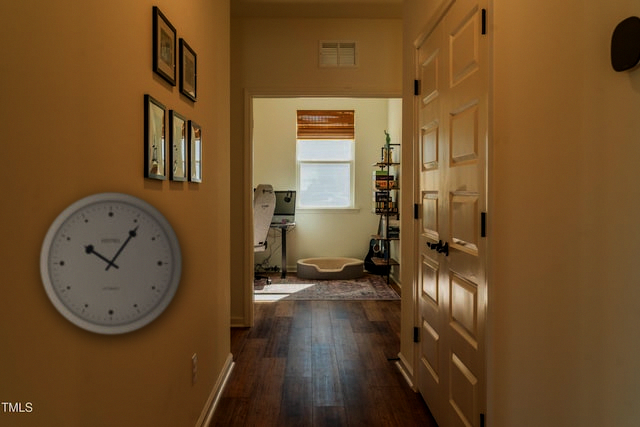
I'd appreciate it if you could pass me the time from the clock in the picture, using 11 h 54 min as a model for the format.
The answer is 10 h 06 min
